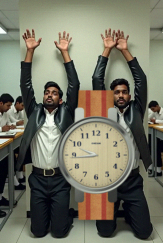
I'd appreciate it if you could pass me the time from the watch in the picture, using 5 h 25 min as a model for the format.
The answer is 9 h 44 min
